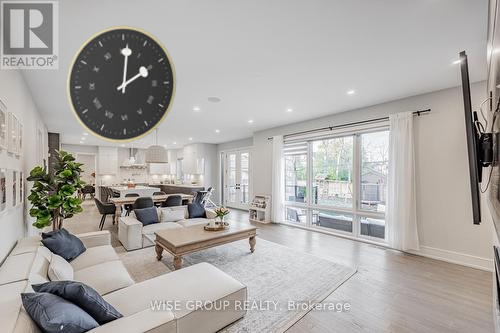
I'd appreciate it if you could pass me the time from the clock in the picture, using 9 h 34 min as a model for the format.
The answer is 2 h 01 min
